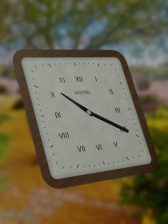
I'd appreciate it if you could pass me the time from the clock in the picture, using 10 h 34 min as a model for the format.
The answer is 10 h 20 min
